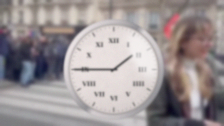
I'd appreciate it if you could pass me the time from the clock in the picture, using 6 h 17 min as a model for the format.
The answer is 1 h 45 min
